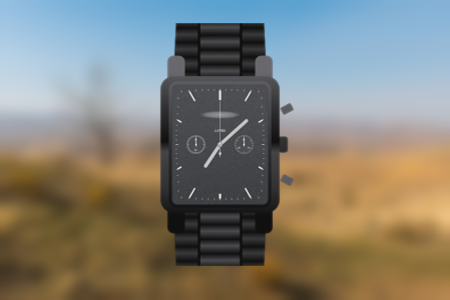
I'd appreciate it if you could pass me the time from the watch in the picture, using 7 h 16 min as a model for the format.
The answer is 7 h 08 min
